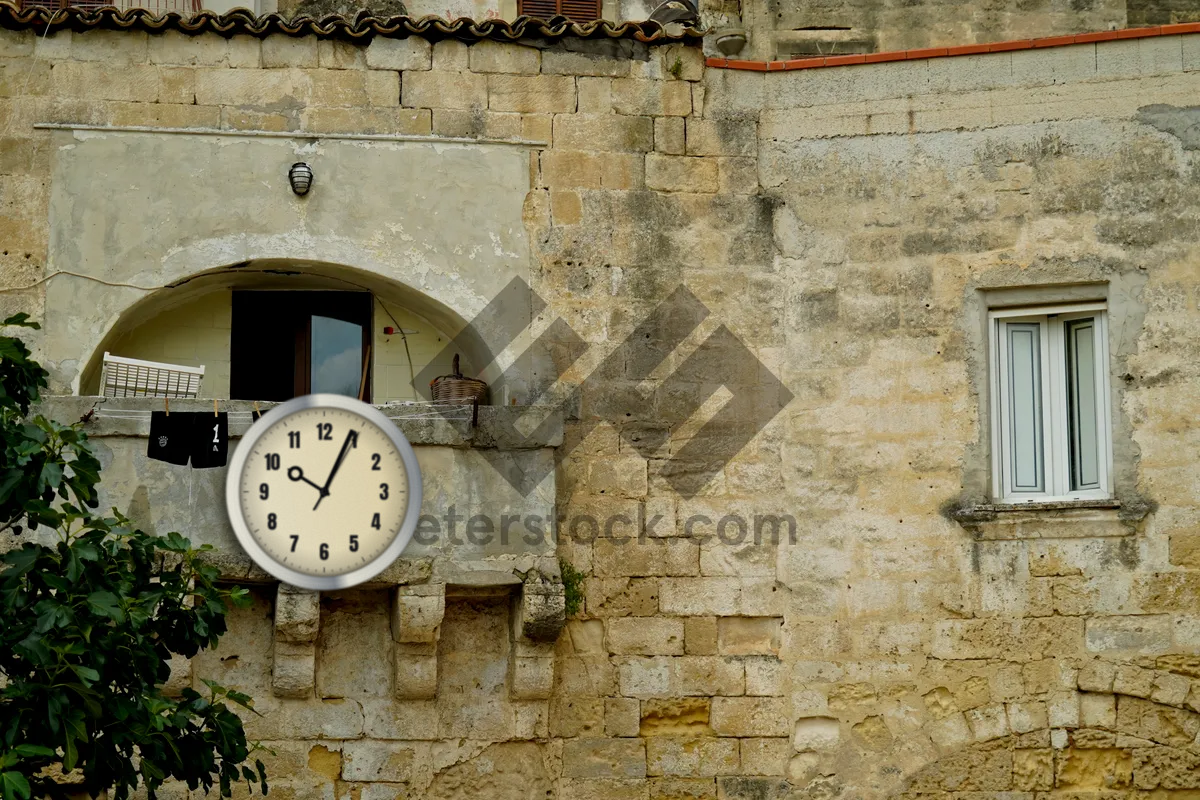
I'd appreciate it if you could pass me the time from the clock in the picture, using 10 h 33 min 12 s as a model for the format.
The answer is 10 h 04 min 05 s
